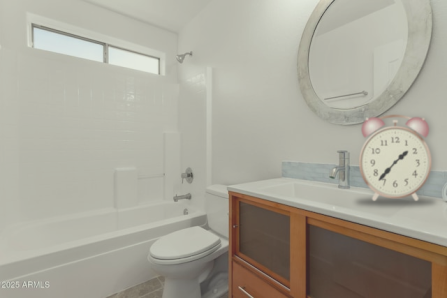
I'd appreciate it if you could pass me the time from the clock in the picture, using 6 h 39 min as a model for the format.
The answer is 1 h 37 min
